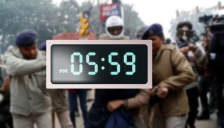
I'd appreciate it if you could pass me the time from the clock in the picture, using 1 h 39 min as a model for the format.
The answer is 5 h 59 min
